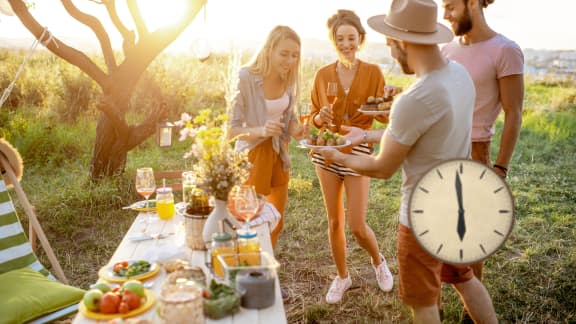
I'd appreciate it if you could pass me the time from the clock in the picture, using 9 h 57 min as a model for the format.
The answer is 5 h 59 min
